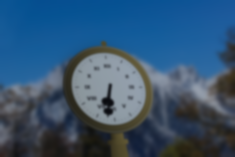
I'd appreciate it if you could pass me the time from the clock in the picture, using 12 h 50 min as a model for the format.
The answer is 6 h 32 min
